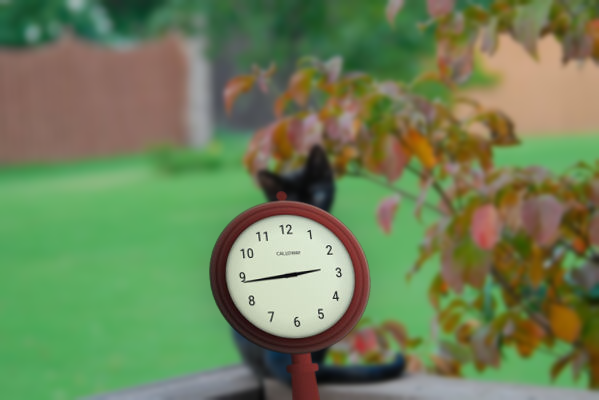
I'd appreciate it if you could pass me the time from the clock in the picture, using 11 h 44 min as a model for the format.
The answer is 2 h 44 min
